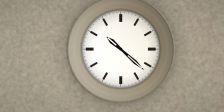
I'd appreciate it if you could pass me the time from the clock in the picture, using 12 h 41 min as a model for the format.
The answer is 10 h 22 min
